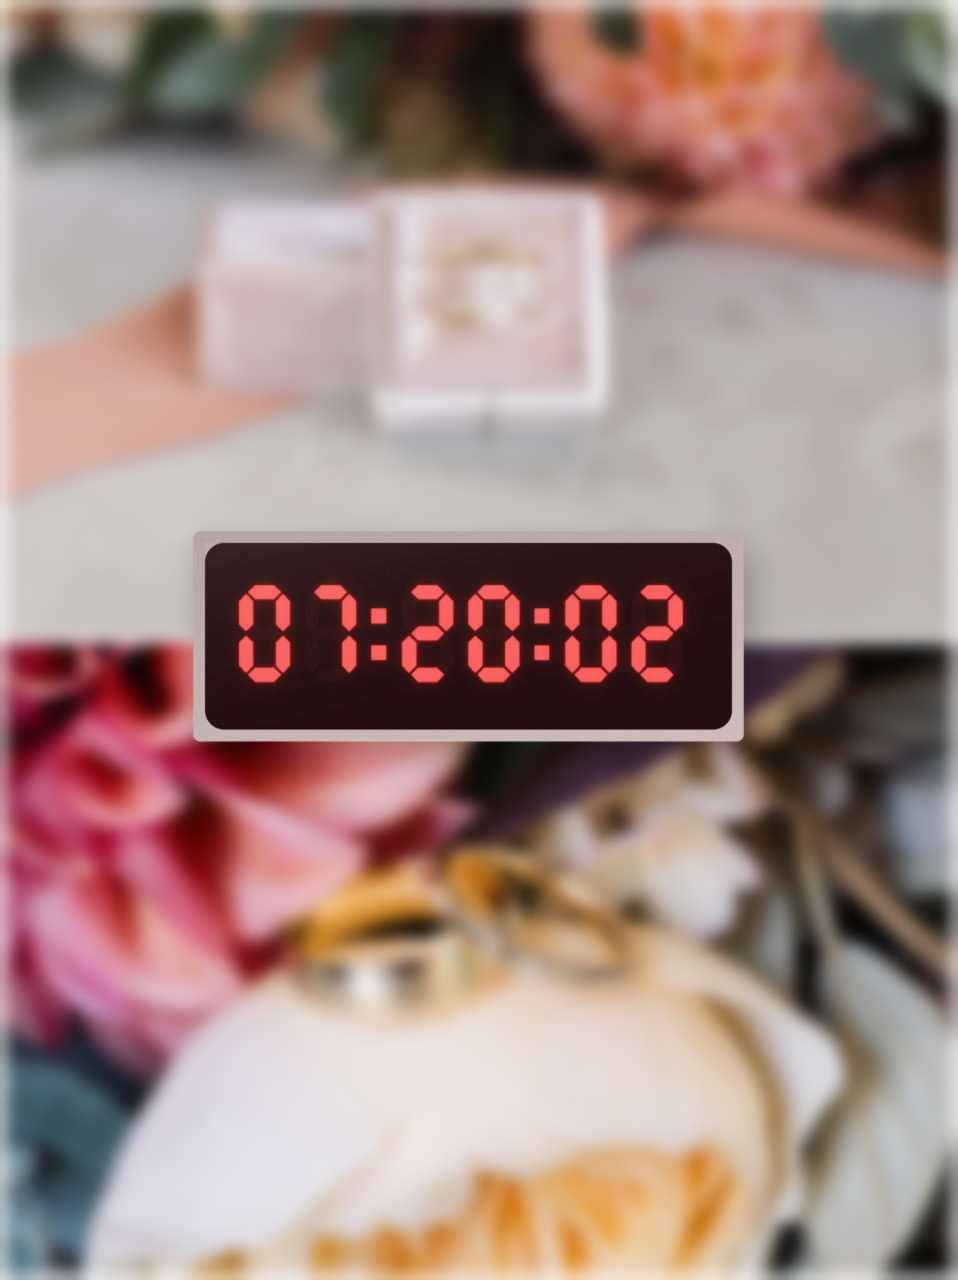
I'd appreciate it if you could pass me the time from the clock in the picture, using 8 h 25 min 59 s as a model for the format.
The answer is 7 h 20 min 02 s
